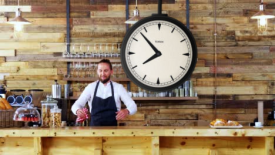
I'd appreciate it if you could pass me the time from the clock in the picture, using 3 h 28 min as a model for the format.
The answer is 7 h 53 min
